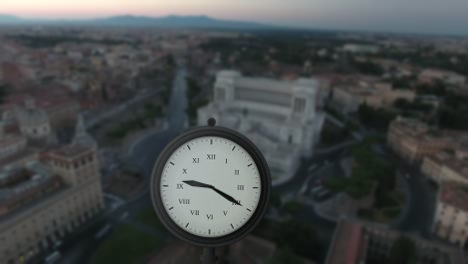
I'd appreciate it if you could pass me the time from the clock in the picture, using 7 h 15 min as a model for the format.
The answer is 9 h 20 min
